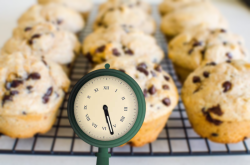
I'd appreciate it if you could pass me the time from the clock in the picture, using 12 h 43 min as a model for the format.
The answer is 5 h 27 min
